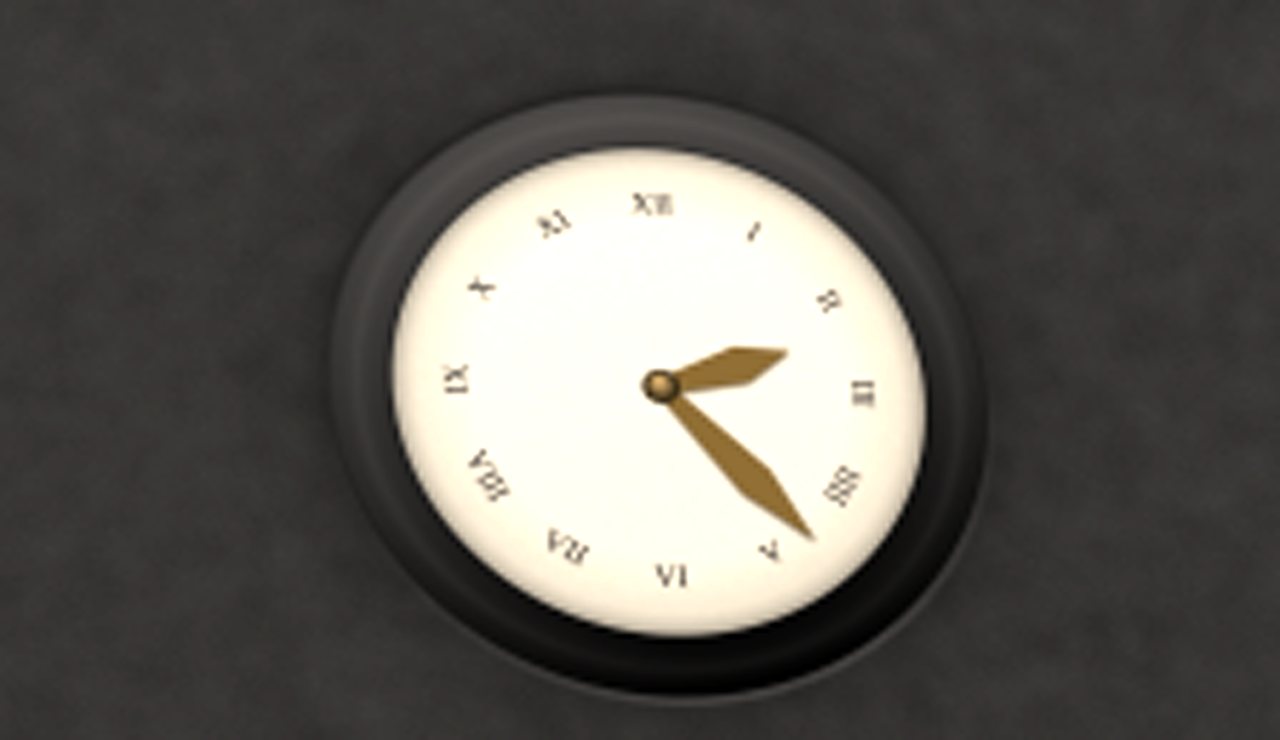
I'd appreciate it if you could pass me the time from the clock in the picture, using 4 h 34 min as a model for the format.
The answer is 2 h 23 min
